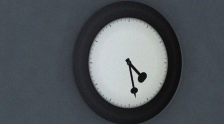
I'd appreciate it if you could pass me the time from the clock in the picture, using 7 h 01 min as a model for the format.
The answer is 4 h 28 min
